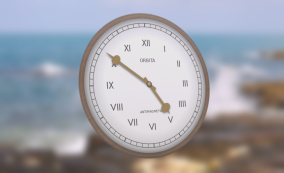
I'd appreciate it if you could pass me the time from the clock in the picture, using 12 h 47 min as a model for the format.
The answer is 4 h 51 min
